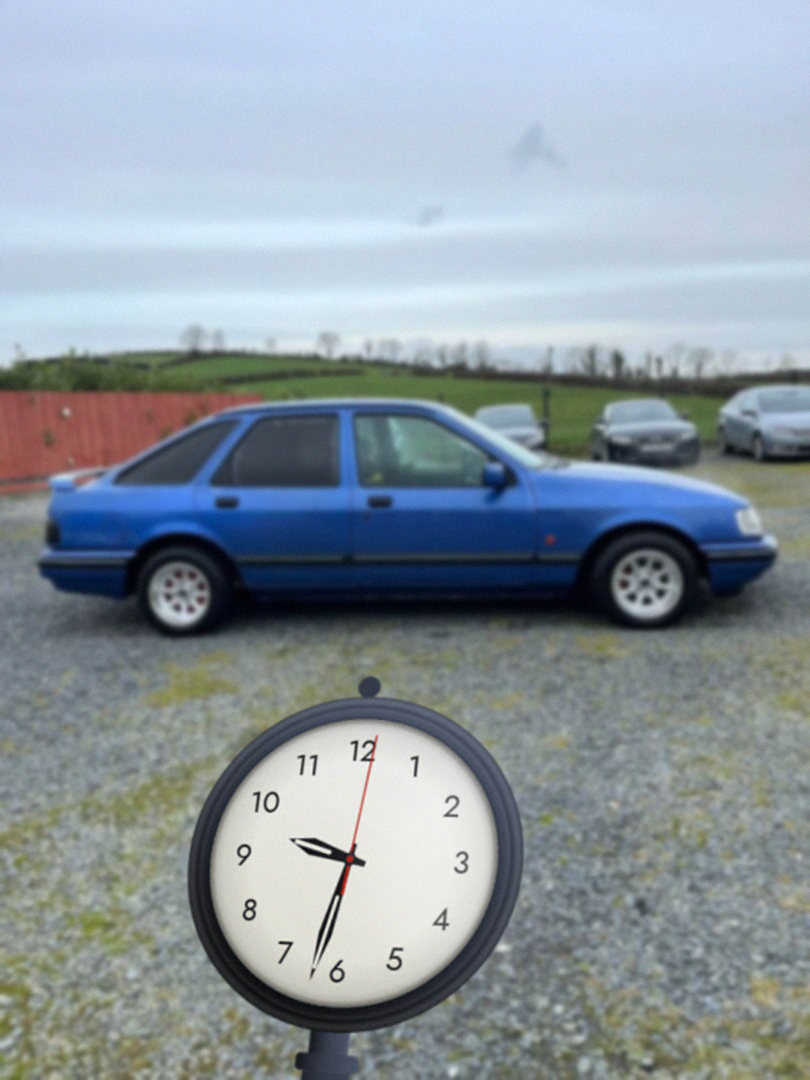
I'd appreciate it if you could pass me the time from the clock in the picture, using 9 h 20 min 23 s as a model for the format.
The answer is 9 h 32 min 01 s
